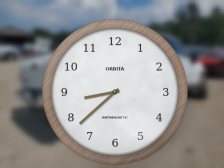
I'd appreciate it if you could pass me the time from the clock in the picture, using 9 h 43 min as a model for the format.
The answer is 8 h 38 min
